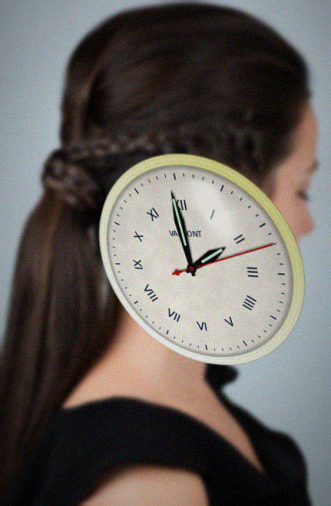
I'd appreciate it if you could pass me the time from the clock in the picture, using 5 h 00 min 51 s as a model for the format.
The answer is 1 h 59 min 12 s
